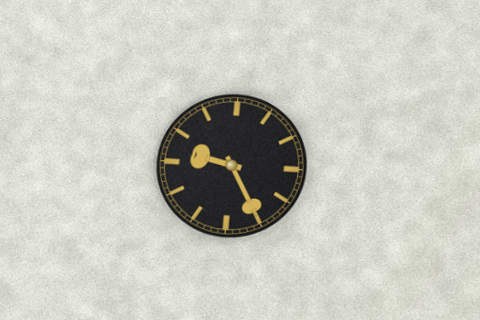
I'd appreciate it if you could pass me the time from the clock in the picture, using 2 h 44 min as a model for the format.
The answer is 9 h 25 min
